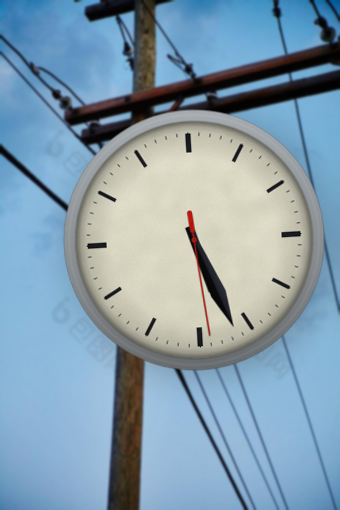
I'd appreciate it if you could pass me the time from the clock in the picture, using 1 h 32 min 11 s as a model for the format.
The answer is 5 h 26 min 29 s
